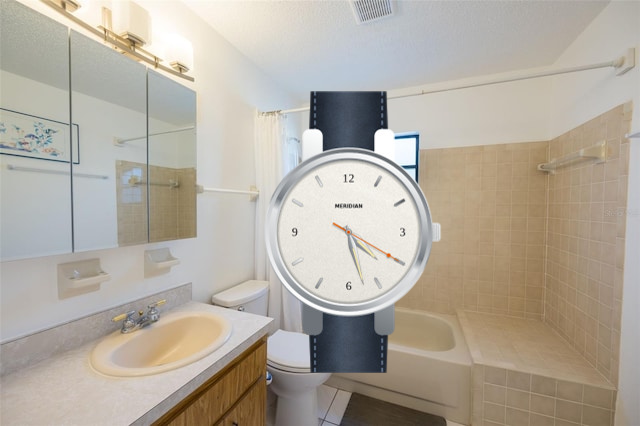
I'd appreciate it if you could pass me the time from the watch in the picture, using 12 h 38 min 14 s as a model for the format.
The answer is 4 h 27 min 20 s
